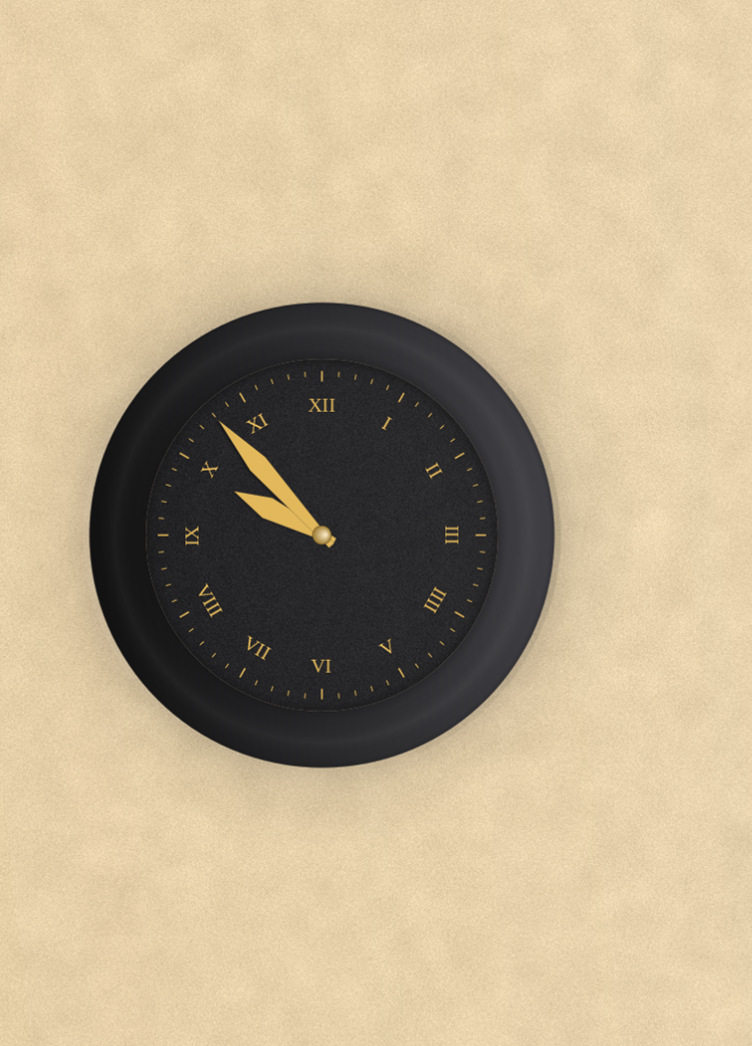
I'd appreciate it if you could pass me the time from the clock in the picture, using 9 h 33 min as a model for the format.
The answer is 9 h 53 min
